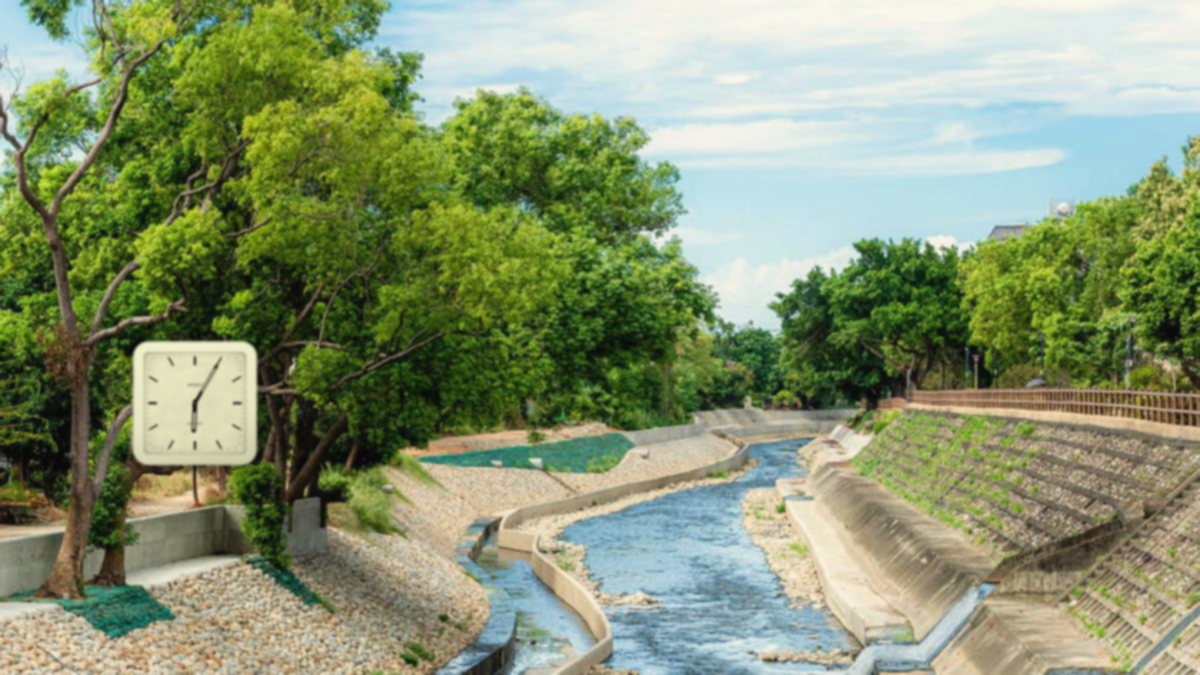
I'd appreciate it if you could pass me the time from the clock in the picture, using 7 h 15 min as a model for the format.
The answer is 6 h 05 min
